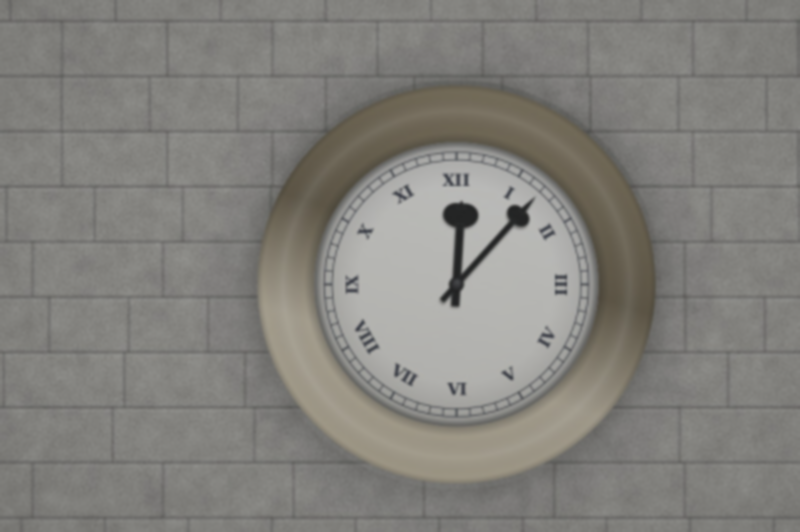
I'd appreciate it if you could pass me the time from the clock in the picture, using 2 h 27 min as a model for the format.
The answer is 12 h 07 min
